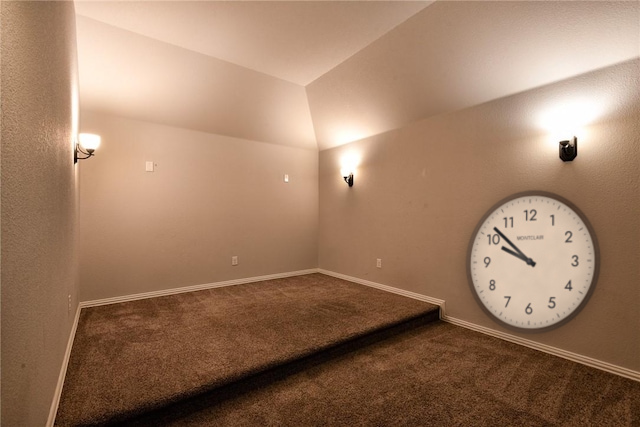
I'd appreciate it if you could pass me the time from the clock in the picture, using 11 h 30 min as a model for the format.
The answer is 9 h 52 min
